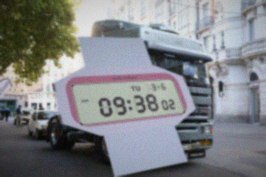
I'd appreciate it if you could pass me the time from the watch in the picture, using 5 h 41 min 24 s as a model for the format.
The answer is 9 h 38 min 02 s
